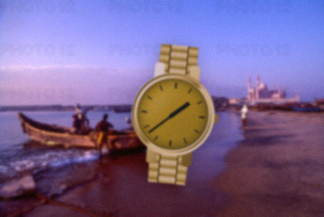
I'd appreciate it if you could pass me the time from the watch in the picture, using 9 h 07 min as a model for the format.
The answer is 1 h 38 min
